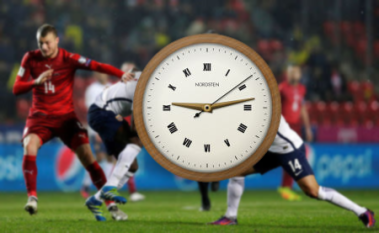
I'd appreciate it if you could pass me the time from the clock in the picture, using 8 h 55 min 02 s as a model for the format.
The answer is 9 h 13 min 09 s
